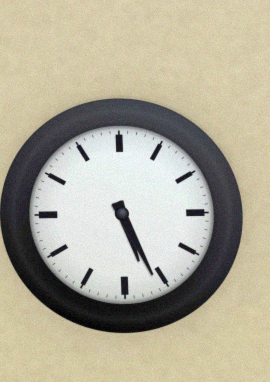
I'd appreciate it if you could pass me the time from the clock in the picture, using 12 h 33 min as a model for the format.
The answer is 5 h 26 min
